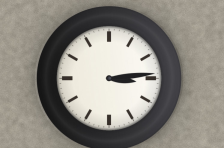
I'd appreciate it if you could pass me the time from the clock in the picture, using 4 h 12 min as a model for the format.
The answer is 3 h 14 min
